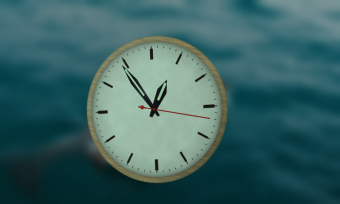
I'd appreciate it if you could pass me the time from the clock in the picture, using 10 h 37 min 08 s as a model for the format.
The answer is 12 h 54 min 17 s
